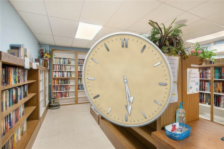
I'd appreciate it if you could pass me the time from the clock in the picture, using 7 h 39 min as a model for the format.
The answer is 5 h 29 min
